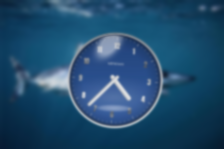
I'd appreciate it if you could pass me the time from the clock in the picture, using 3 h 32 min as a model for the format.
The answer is 4 h 37 min
